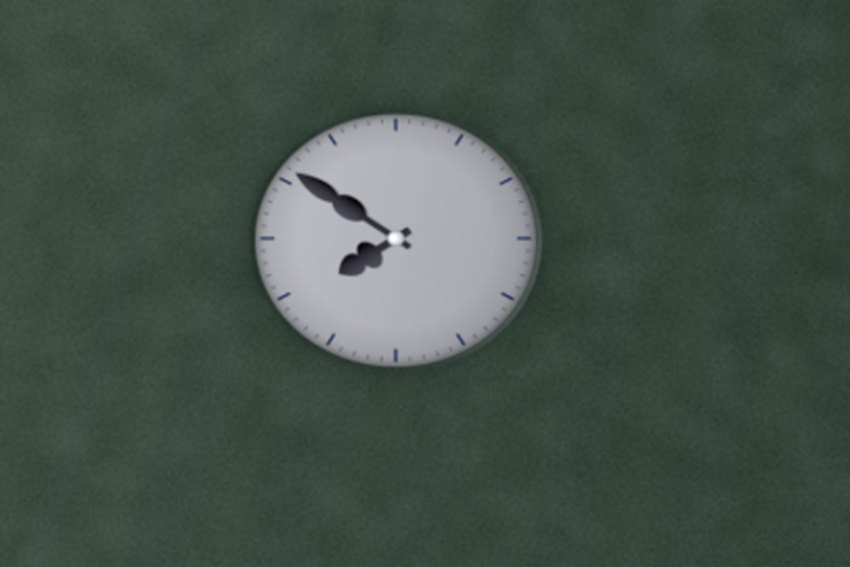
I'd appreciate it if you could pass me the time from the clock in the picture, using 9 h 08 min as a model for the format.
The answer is 7 h 51 min
